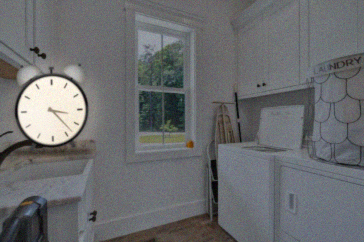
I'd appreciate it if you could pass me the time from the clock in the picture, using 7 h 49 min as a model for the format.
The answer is 3 h 23 min
